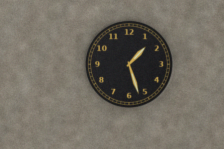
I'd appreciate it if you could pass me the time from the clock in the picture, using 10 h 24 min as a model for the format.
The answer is 1 h 27 min
